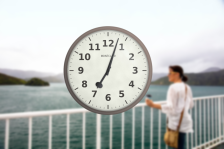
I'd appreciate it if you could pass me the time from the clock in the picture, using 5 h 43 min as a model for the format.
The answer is 7 h 03 min
